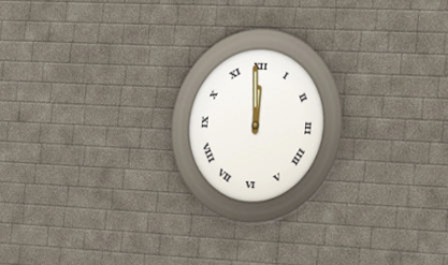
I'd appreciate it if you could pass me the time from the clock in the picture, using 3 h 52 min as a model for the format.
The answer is 11 h 59 min
